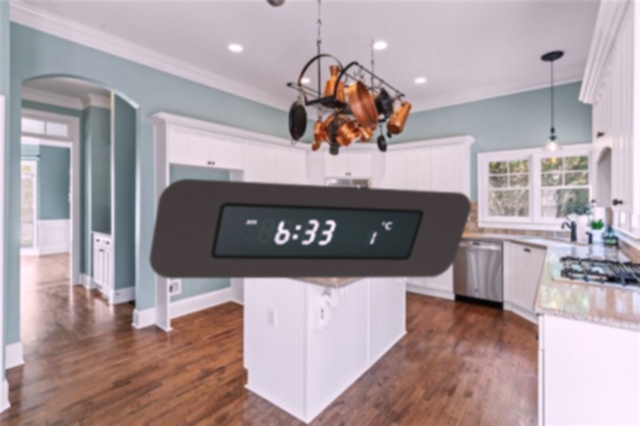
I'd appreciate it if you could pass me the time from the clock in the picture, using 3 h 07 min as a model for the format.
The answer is 6 h 33 min
